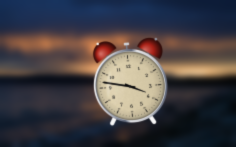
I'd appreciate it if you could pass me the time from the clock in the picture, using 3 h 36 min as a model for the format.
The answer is 3 h 47 min
